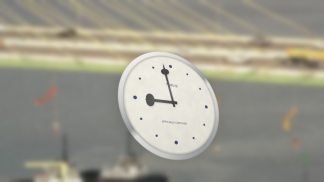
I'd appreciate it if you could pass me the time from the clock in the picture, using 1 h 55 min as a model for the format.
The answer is 8 h 58 min
